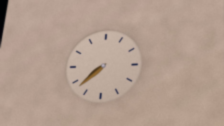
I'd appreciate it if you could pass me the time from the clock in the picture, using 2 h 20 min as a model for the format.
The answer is 7 h 38 min
